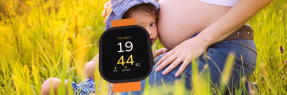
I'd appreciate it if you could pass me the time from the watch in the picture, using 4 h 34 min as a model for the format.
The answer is 19 h 44 min
